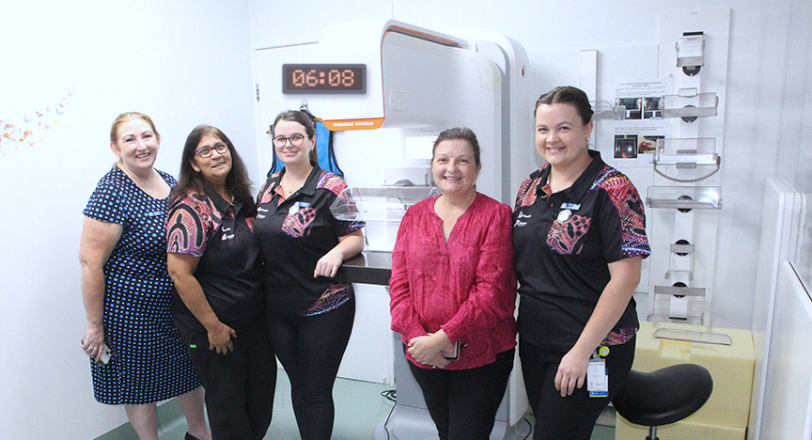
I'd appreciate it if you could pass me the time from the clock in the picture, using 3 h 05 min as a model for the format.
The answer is 6 h 08 min
